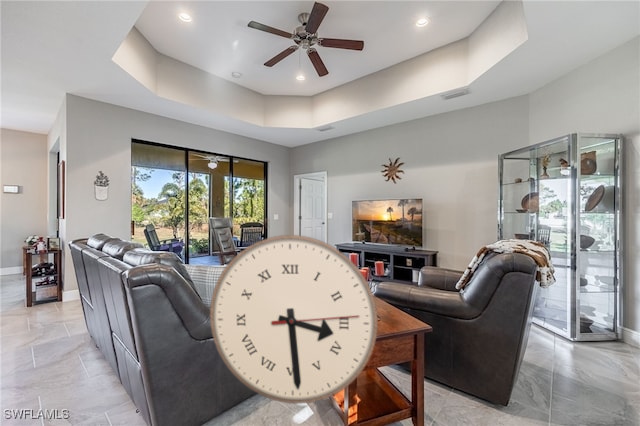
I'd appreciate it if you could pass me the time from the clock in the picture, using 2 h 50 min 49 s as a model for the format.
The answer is 3 h 29 min 14 s
